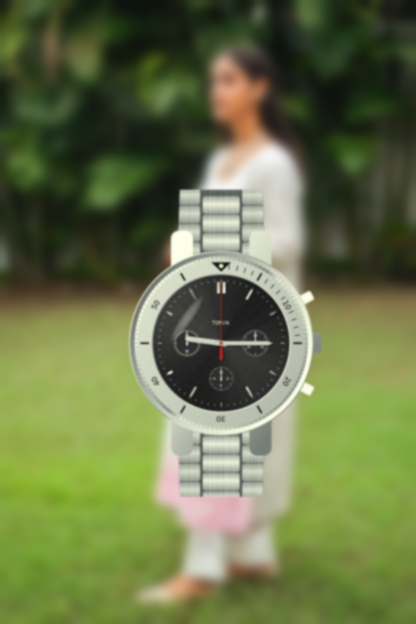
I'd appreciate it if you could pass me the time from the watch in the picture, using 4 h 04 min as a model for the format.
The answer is 9 h 15 min
